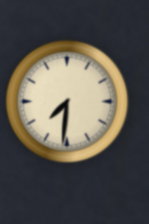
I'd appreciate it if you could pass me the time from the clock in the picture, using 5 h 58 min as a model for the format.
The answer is 7 h 31 min
